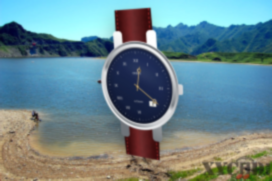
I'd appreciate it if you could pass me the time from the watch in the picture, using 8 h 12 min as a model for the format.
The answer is 12 h 21 min
